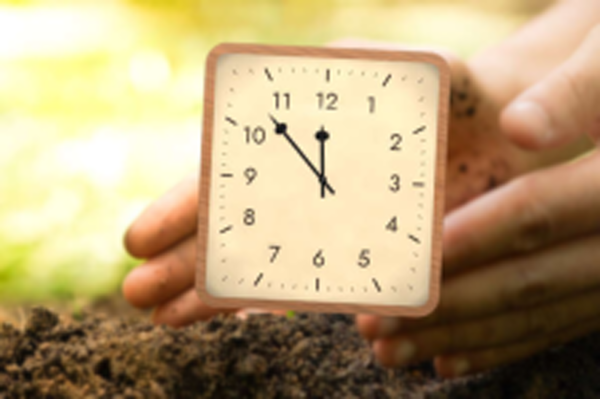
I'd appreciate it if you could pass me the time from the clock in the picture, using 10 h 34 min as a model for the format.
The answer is 11 h 53 min
